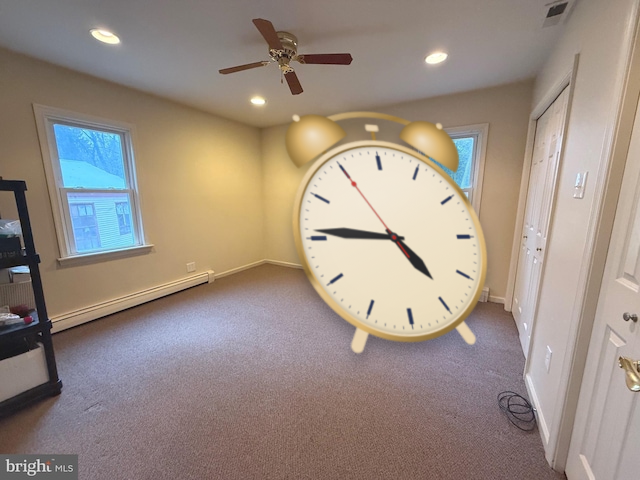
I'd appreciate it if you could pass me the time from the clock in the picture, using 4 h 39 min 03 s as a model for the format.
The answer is 4 h 45 min 55 s
